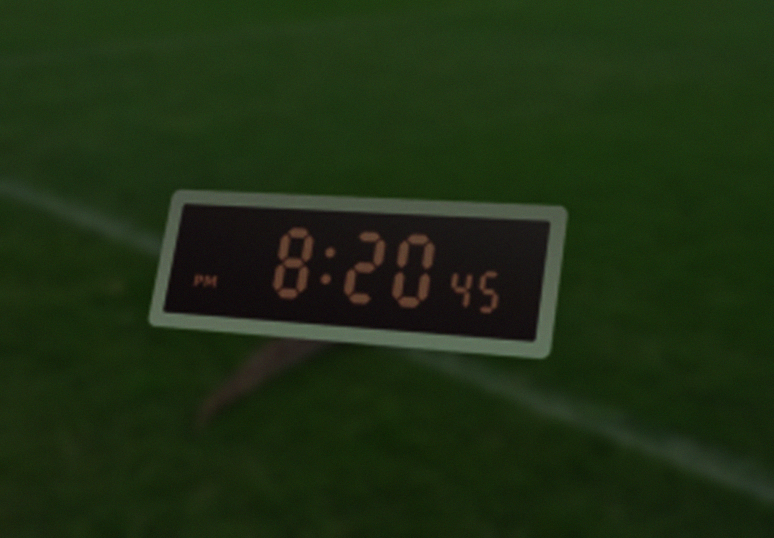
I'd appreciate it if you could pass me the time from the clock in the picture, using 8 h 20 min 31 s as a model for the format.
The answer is 8 h 20 min 45 s
